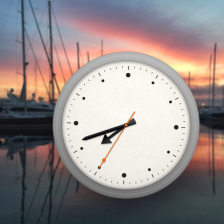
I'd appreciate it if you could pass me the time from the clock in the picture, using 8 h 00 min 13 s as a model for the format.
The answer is 7 h 41 min 35 s
